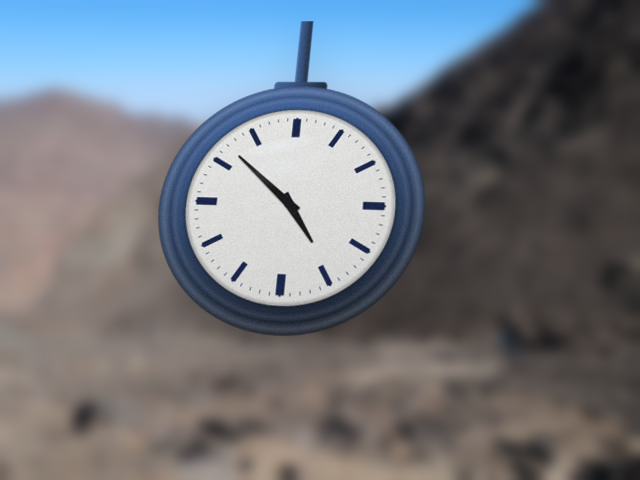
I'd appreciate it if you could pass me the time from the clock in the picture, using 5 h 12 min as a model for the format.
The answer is 4 h 52 min
